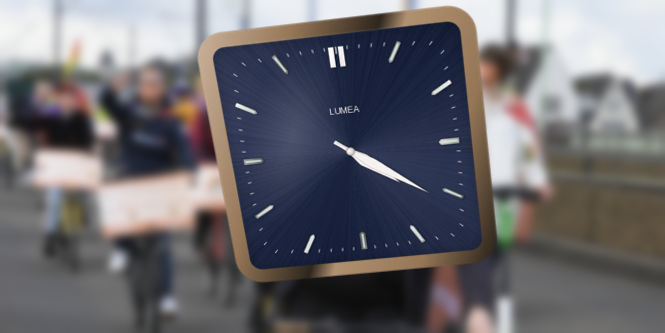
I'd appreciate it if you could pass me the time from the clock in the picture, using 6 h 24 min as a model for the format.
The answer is 4 h 21 min
